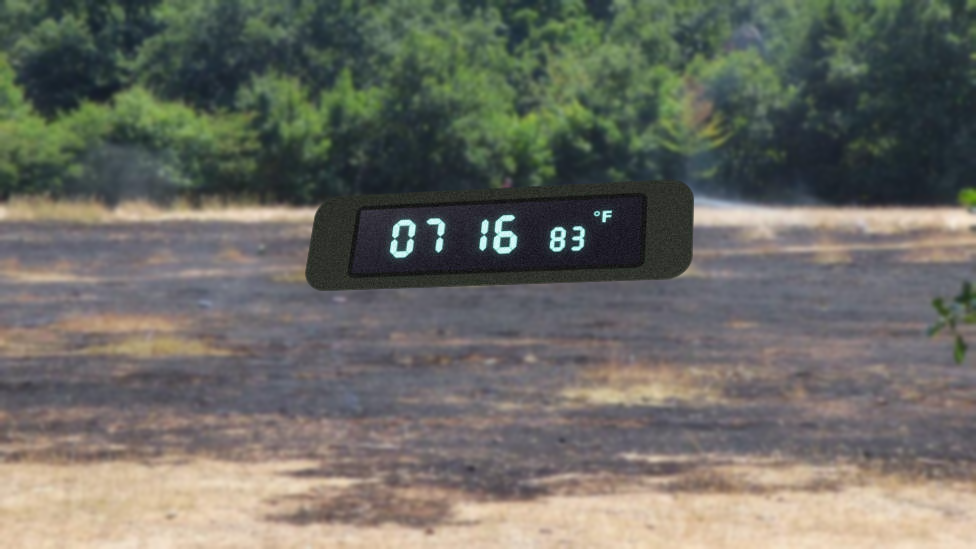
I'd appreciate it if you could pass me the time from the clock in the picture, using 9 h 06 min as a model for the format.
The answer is 7 h 16 min
